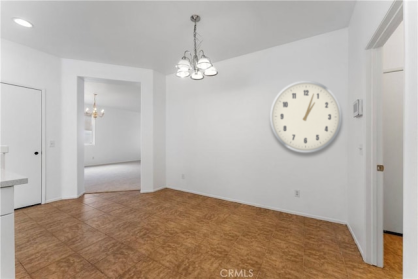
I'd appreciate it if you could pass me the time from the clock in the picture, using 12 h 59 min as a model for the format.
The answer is 1 h 03 min
